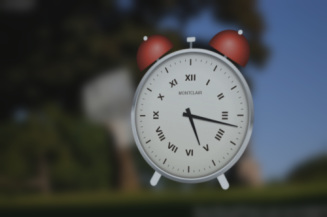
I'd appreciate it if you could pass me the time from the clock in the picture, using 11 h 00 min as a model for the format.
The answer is 5 h 17 min
